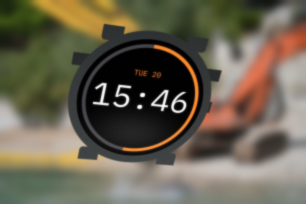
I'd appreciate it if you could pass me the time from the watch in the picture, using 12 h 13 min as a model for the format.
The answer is 15 h 46 min
